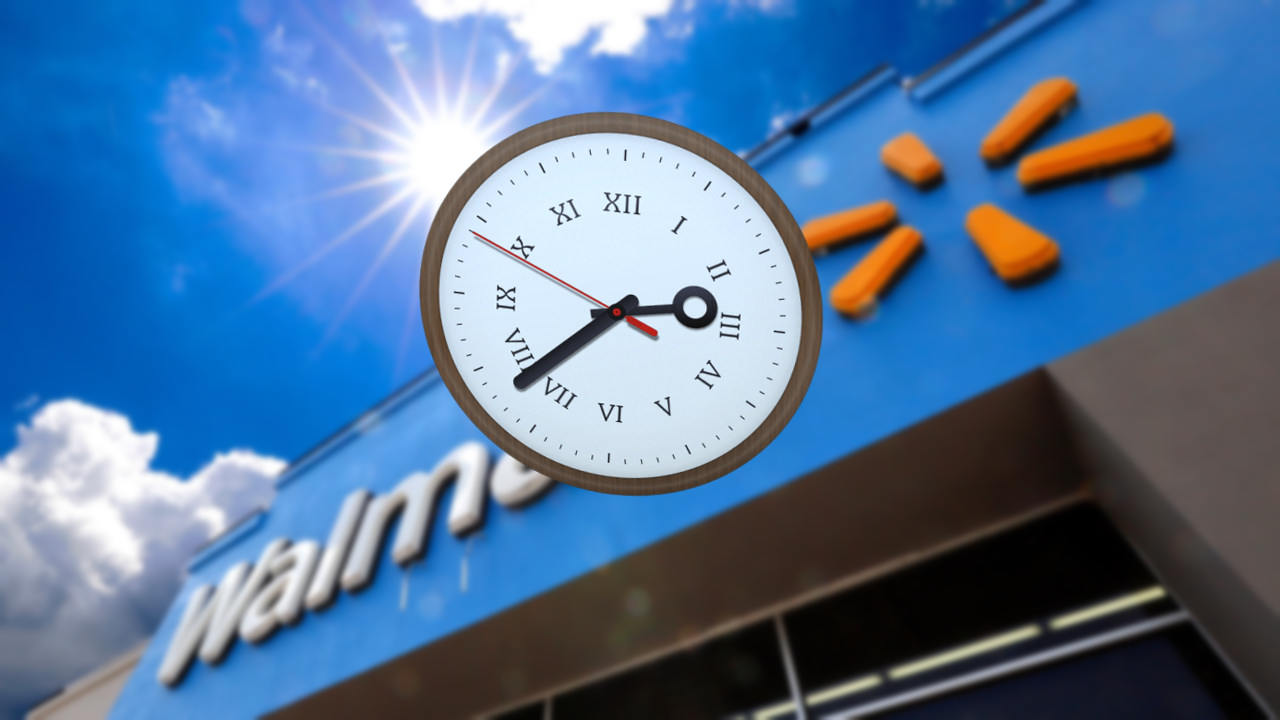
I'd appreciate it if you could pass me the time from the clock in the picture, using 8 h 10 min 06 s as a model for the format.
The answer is 2 h 37 min 49 s
